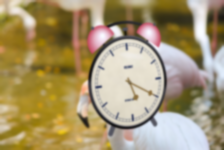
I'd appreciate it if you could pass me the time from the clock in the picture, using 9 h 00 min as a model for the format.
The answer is 5 h 20 min
